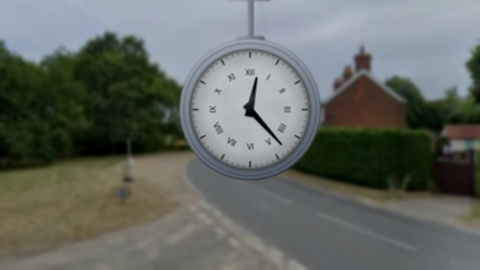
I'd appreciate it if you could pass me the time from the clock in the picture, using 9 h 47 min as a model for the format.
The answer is 12 h 23 min
